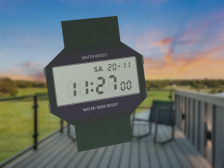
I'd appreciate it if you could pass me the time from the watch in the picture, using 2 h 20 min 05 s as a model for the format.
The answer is 11 h 27 min 00 s
